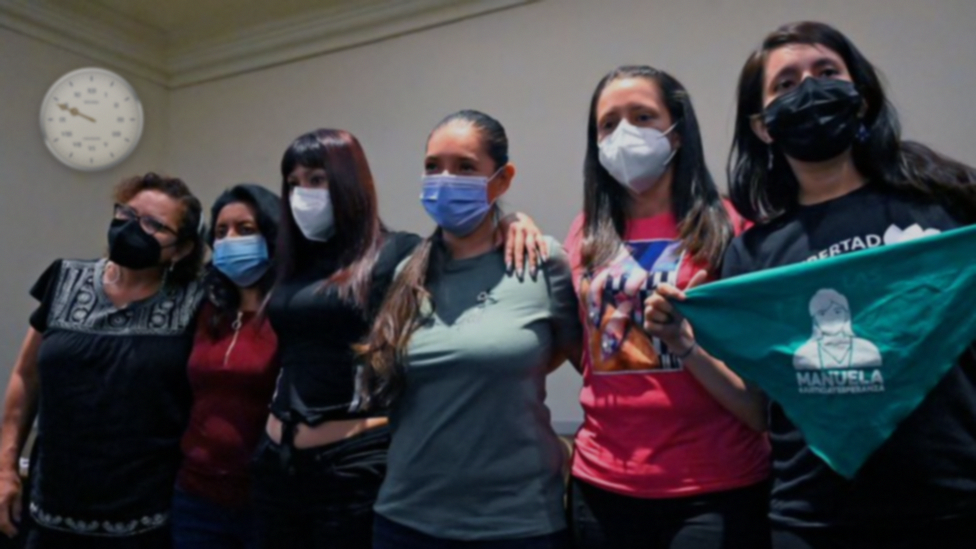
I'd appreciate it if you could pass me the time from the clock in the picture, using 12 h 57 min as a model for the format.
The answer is 9 h 49 min
